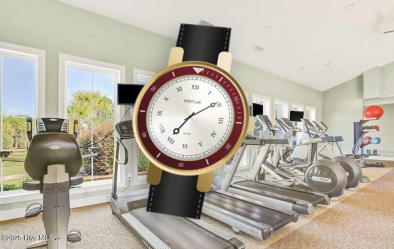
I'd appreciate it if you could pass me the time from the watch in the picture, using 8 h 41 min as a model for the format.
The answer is 7 h 09 min
